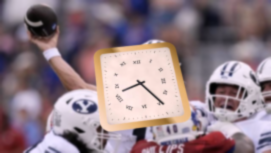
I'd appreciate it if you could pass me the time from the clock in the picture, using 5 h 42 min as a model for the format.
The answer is 8 h 24 min
